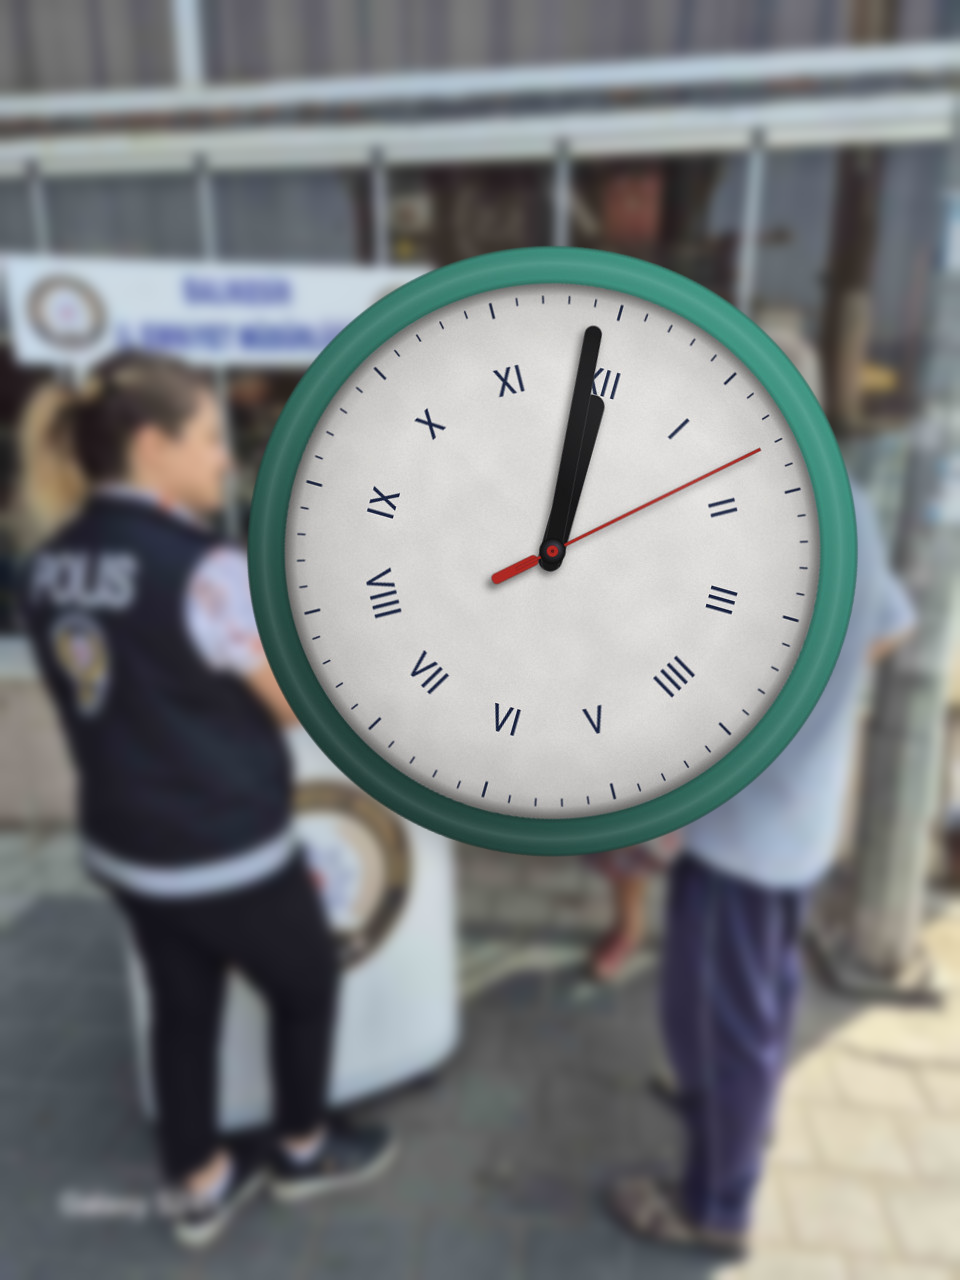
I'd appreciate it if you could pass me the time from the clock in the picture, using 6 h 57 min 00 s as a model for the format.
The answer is 11 h 59 min 08 s
